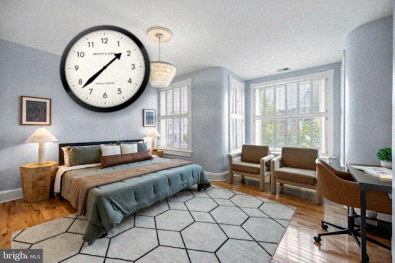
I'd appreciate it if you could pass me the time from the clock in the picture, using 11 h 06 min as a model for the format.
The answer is 1 h 38 min
